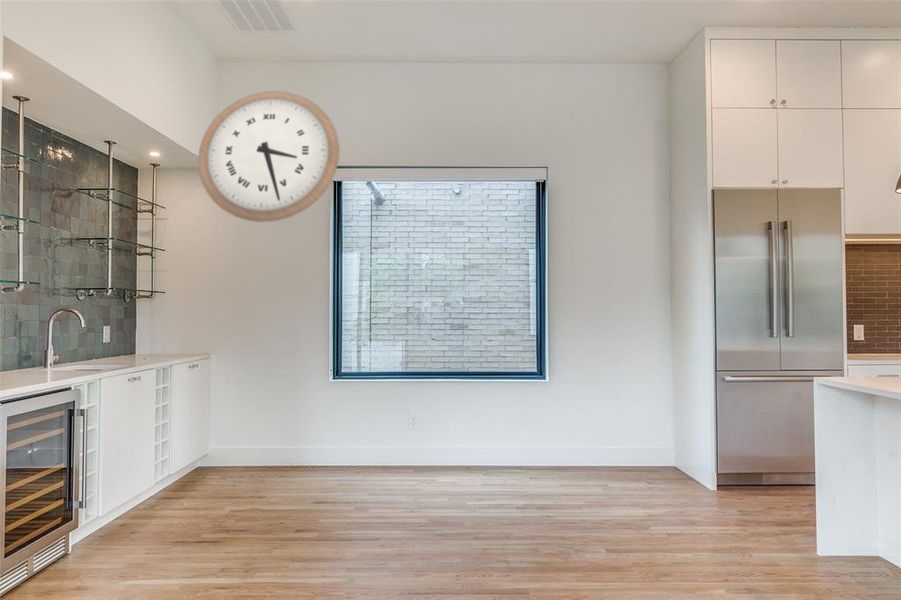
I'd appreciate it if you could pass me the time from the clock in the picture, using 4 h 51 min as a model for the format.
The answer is 3 h 27 min
